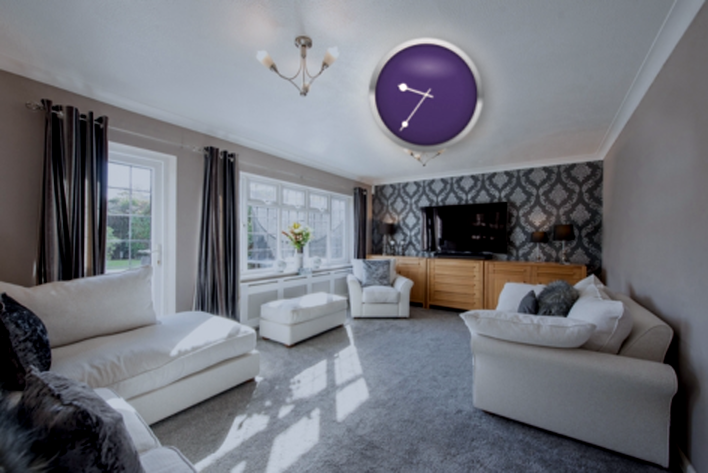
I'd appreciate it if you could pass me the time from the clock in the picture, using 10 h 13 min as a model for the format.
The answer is 9 h 36 min
